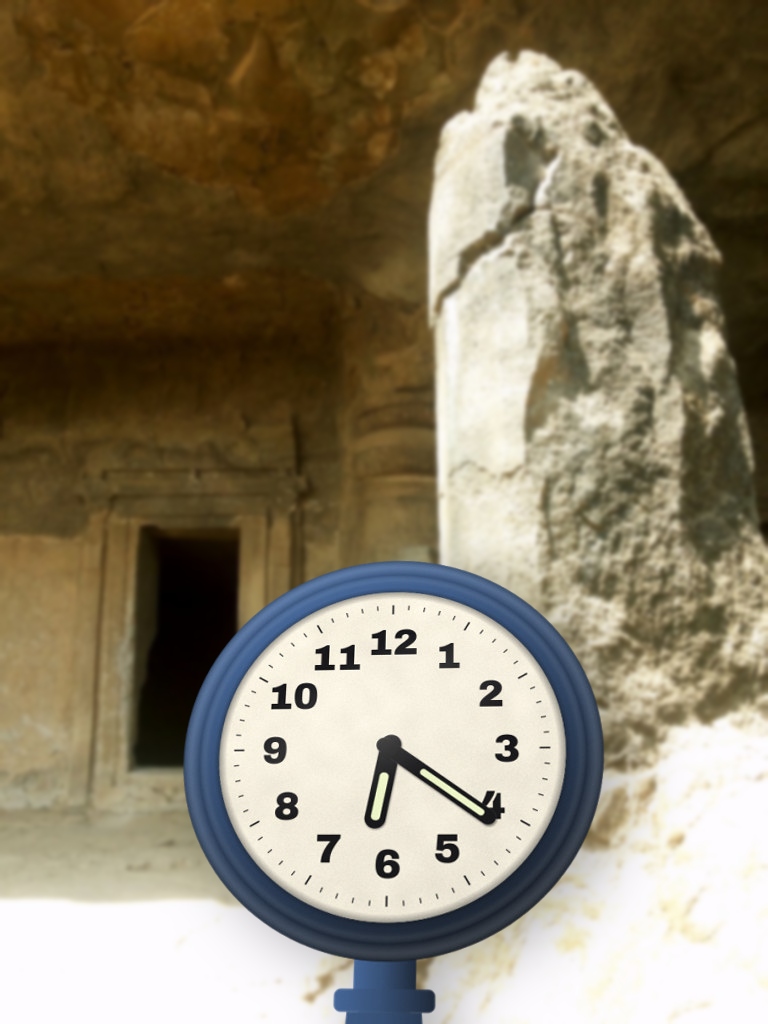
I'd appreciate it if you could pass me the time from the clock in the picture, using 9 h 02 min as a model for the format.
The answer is 6 h 21 min
